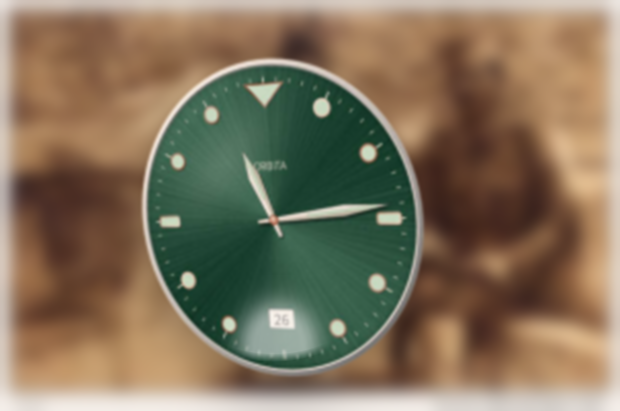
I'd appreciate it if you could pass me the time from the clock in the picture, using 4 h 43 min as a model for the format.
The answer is 11 h 14 min
